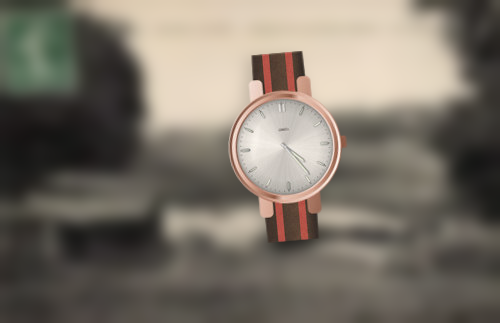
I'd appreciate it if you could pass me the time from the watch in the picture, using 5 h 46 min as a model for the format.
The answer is 4 h 24 min
